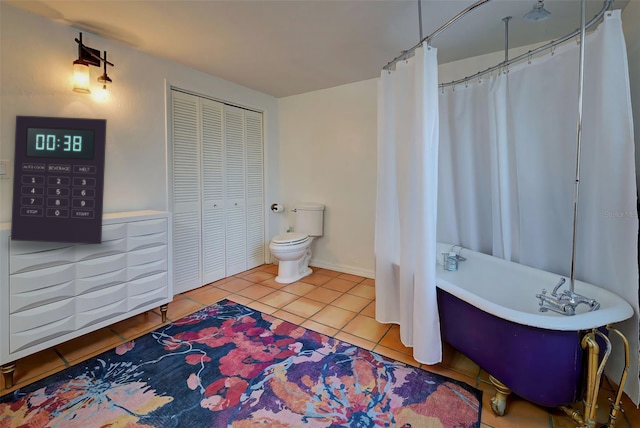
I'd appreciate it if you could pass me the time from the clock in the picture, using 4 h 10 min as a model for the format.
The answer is 0 h 38 min
